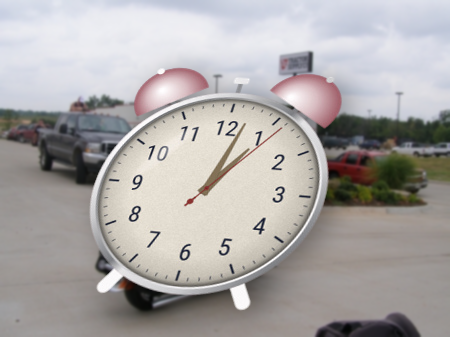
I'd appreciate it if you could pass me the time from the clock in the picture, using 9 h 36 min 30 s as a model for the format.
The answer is 1 h 02 min 06 s
